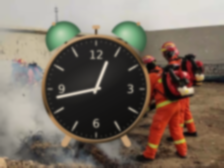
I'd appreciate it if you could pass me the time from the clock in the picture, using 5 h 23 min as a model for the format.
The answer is 12 h 43 min
